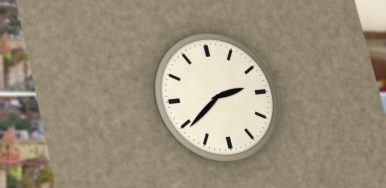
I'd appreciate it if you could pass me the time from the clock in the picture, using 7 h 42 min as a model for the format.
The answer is 2 h 39 min
